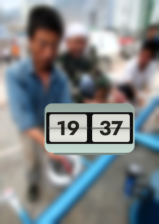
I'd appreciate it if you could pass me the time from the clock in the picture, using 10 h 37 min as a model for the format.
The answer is 19 h 37 min
